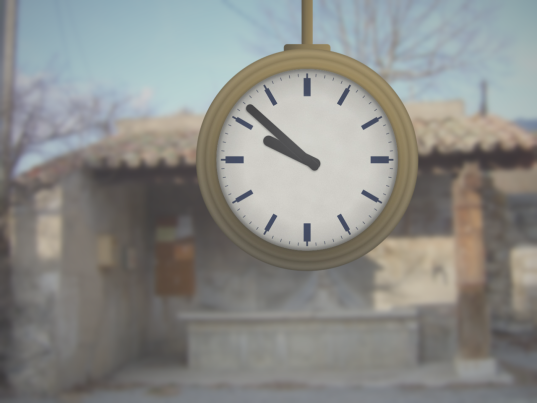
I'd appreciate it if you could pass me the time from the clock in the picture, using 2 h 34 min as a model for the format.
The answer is 9 h 52 min
